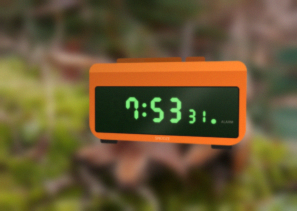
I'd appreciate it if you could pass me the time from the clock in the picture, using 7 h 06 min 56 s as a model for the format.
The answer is 7 h 53 min 31 s
